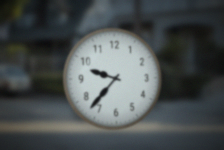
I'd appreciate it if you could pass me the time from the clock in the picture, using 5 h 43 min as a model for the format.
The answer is 9 h 37 min
